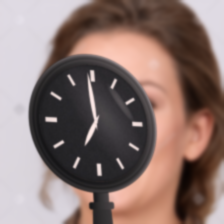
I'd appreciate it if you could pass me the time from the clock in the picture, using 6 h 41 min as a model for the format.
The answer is 6 h 59 min
